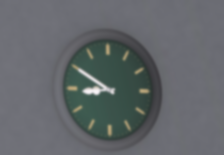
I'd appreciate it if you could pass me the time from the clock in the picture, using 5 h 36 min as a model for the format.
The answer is 8 h 50 min
